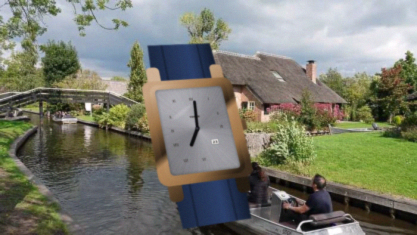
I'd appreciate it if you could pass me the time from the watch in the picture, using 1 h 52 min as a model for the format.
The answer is 7 h 01 min
